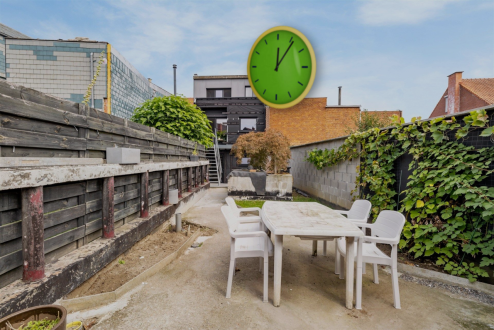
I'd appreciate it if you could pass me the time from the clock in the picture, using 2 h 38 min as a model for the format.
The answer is 12 h 06 min
